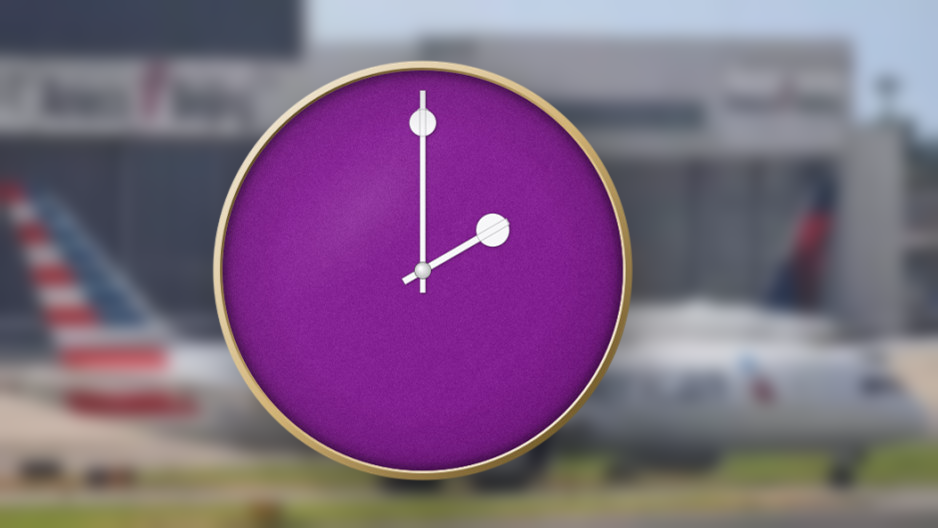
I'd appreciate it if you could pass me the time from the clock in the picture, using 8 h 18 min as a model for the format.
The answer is 2 h 00 min
